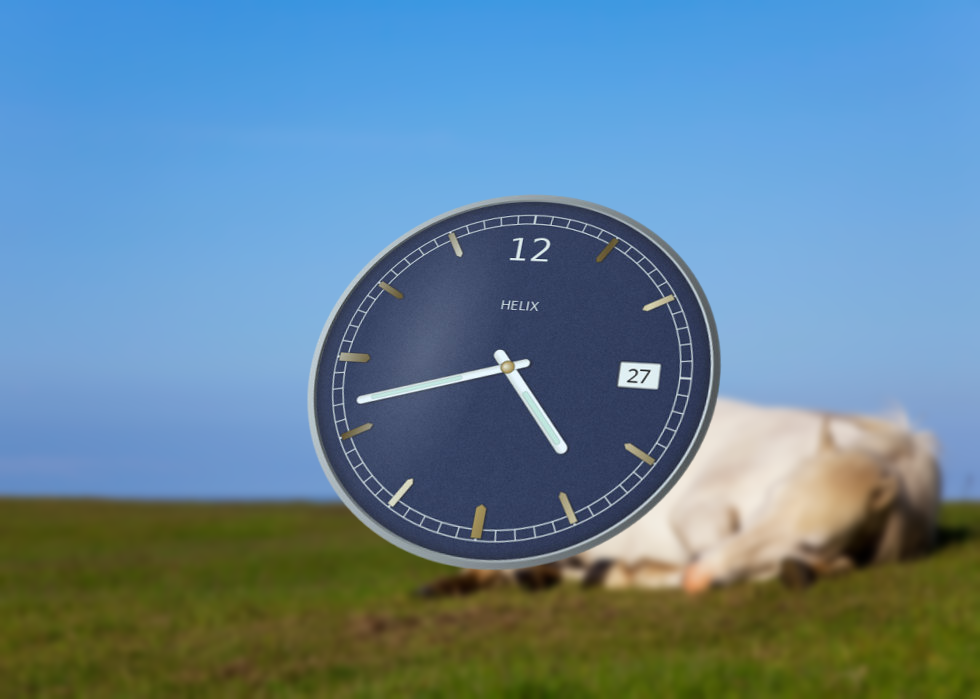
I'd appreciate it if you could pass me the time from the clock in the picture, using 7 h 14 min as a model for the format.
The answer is 4 h 42 min
